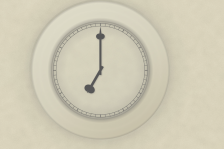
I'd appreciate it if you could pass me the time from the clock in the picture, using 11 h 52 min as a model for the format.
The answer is 7 h 00 min
